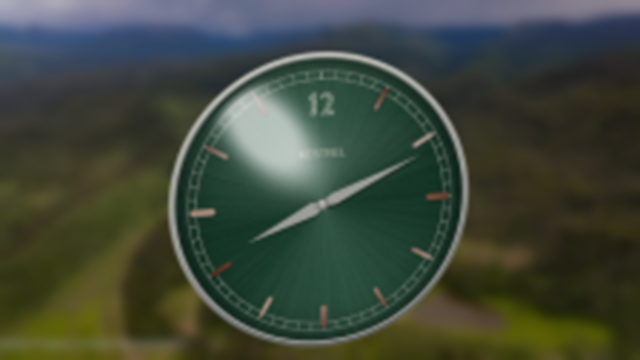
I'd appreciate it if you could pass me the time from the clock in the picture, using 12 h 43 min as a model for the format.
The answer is 8 h 11 min
